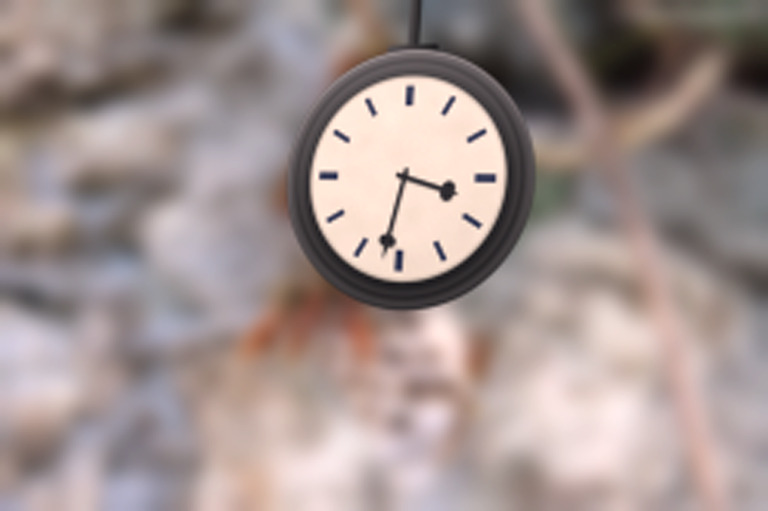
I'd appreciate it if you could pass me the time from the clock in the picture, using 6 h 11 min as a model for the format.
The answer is 3 h 32 min
